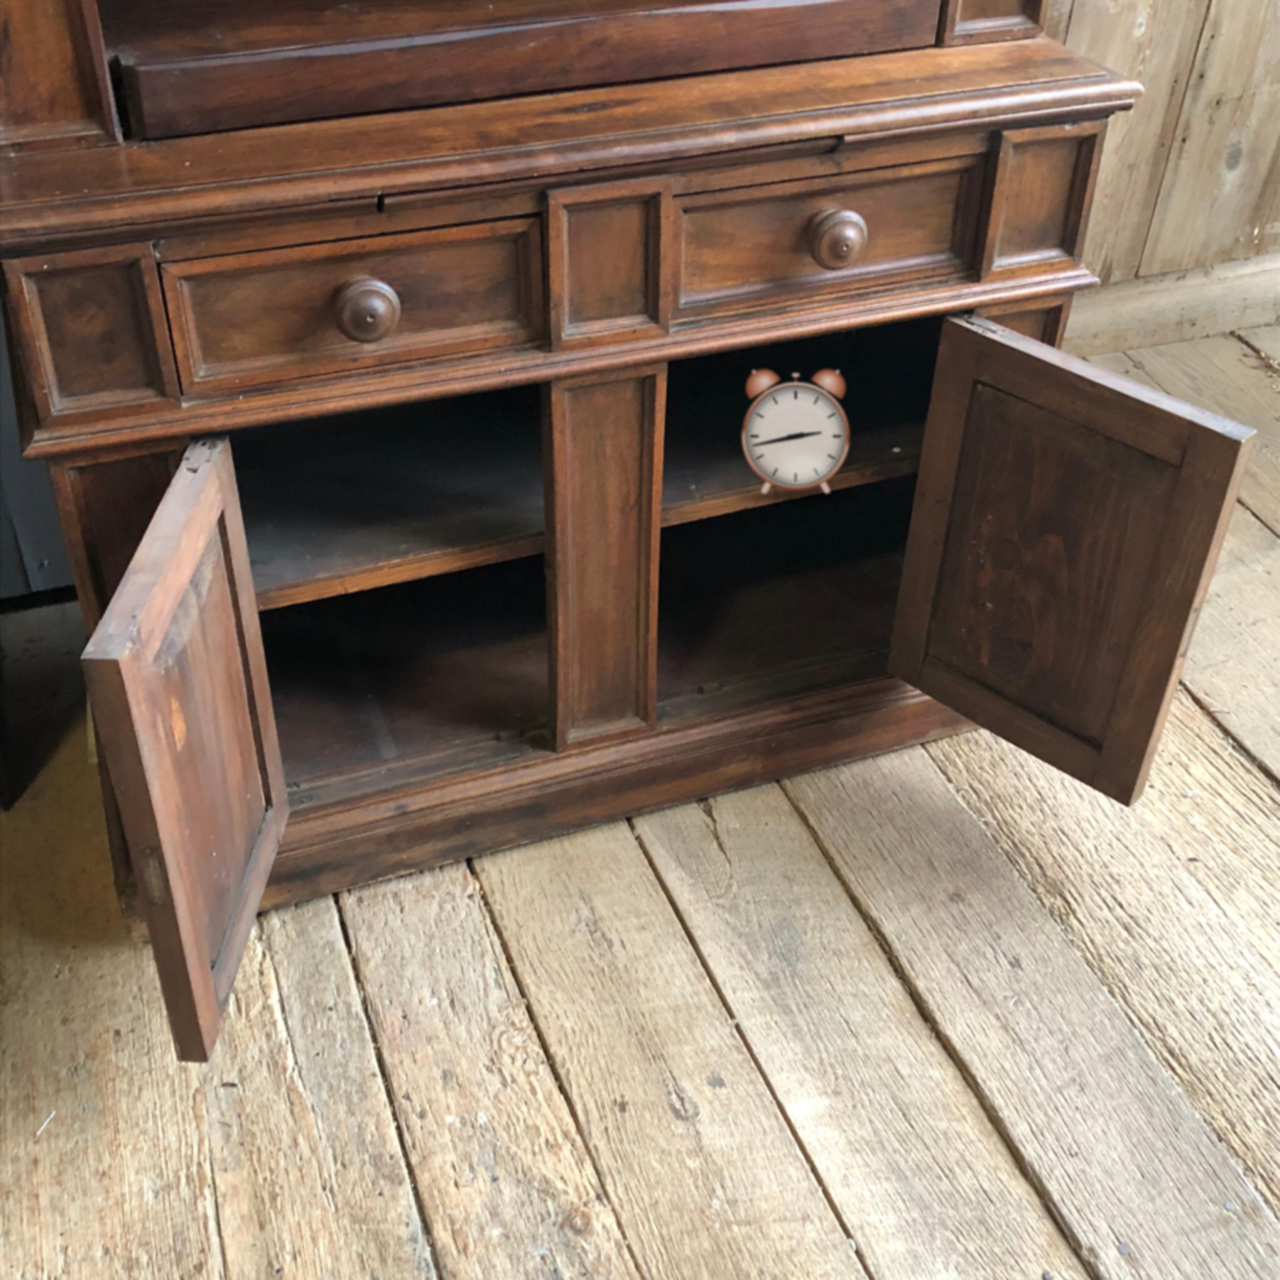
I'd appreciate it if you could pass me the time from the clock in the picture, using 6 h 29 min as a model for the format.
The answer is 2 h 43 min
